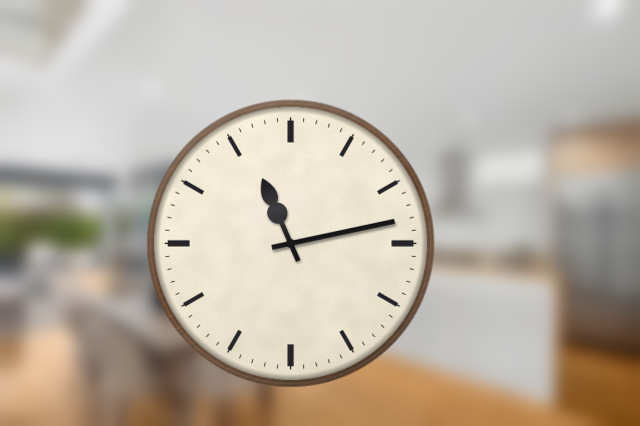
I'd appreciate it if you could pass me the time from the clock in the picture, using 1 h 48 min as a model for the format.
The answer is 11 h 13 min
